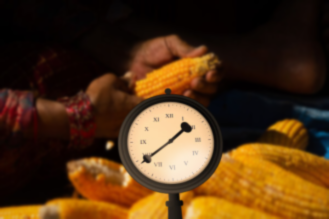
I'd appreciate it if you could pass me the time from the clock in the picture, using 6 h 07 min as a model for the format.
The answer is 1 h 39 min
